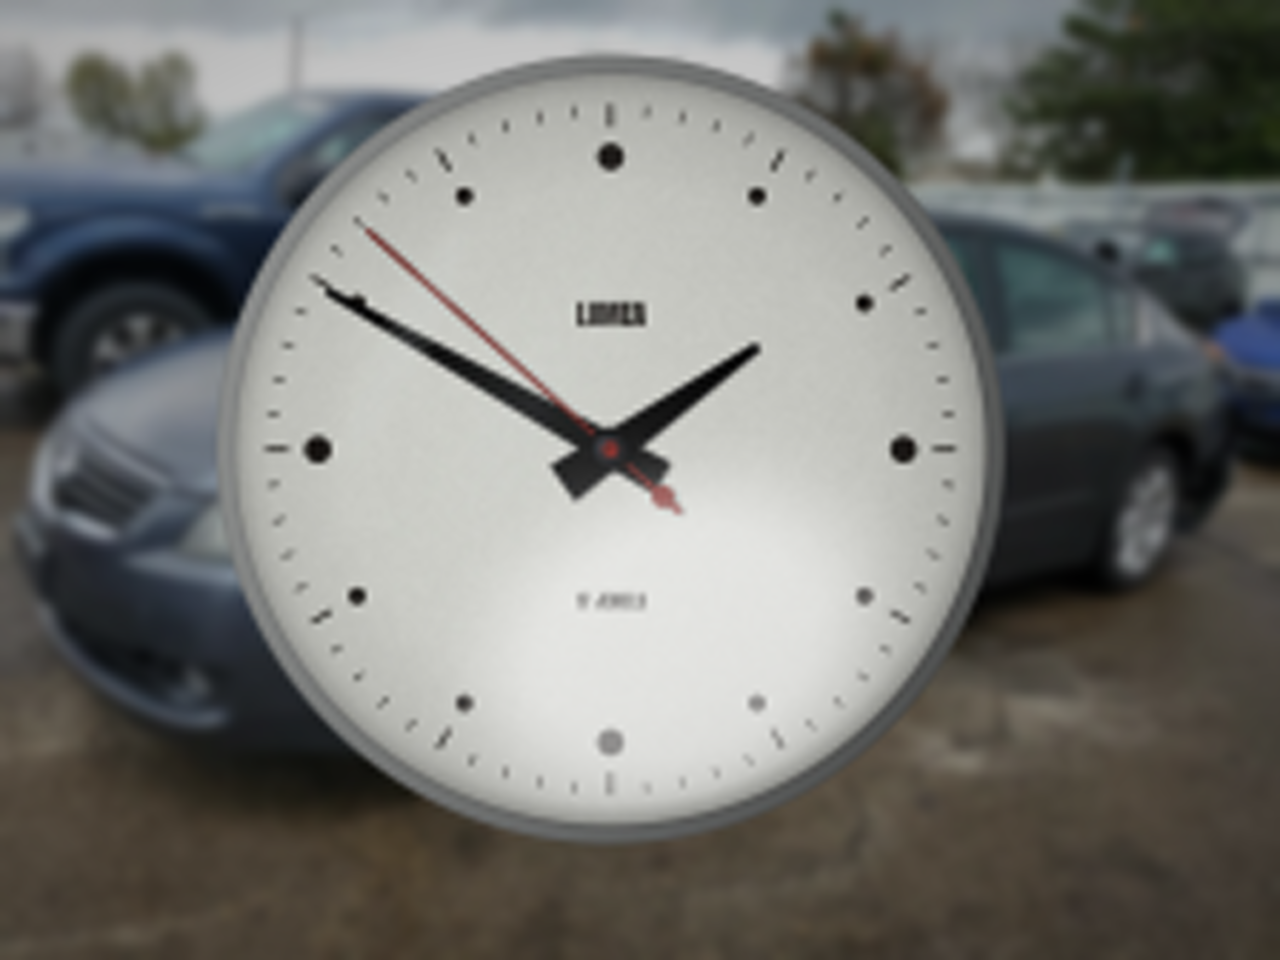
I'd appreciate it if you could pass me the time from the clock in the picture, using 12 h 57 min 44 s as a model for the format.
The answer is 1 h 49 min 52 s
